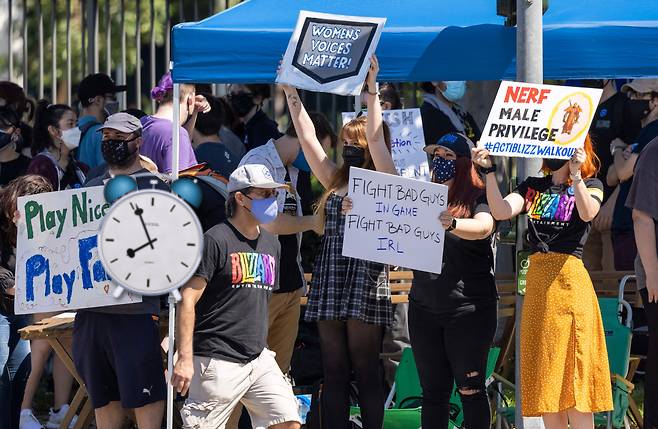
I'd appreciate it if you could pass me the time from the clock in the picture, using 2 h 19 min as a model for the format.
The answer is 7 h 56 min
